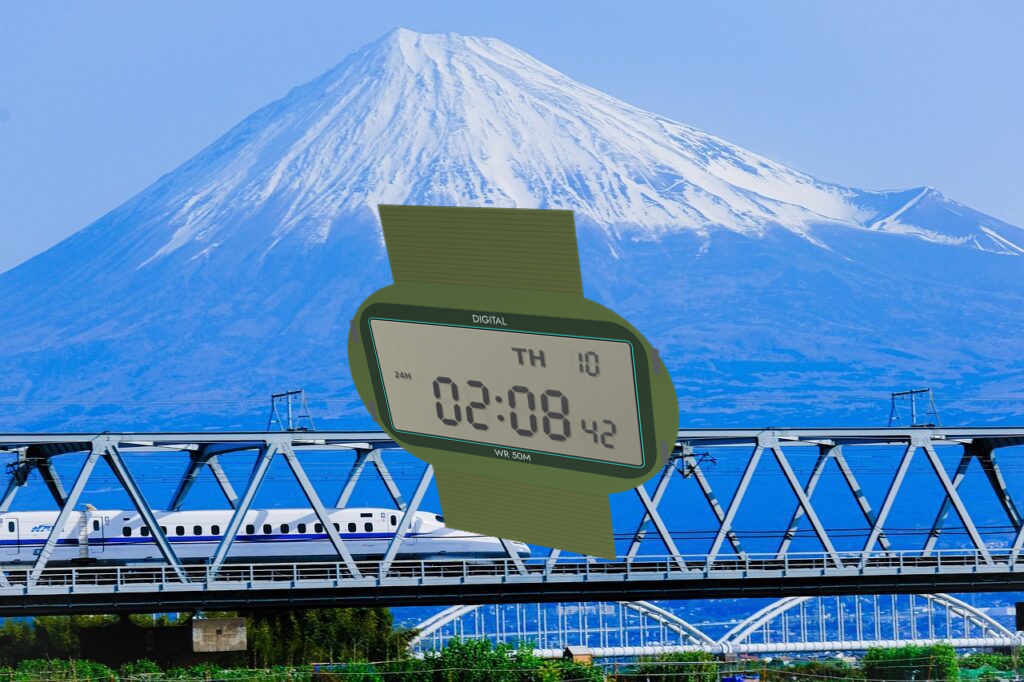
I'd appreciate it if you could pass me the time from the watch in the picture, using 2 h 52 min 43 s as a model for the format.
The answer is 2 h 08 min 42 s
